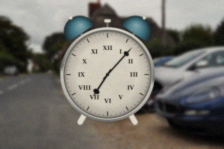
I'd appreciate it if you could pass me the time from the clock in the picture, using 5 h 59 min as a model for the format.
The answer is 7 h 07 min
